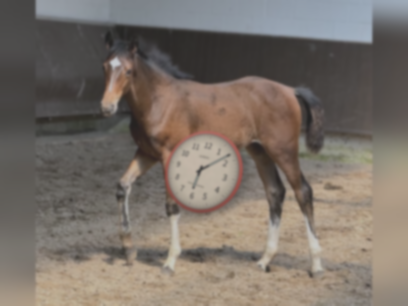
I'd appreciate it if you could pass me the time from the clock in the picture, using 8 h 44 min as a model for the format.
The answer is 6 h 08 min
